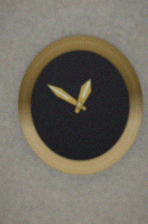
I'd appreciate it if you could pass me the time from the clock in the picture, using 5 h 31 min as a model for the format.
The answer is 12 h 50 min
